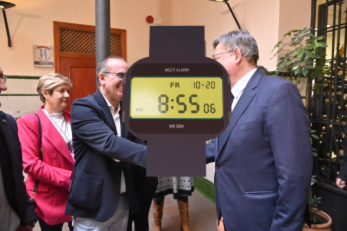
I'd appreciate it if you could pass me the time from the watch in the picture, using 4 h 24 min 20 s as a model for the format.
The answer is 8 h 55 min 06 s
